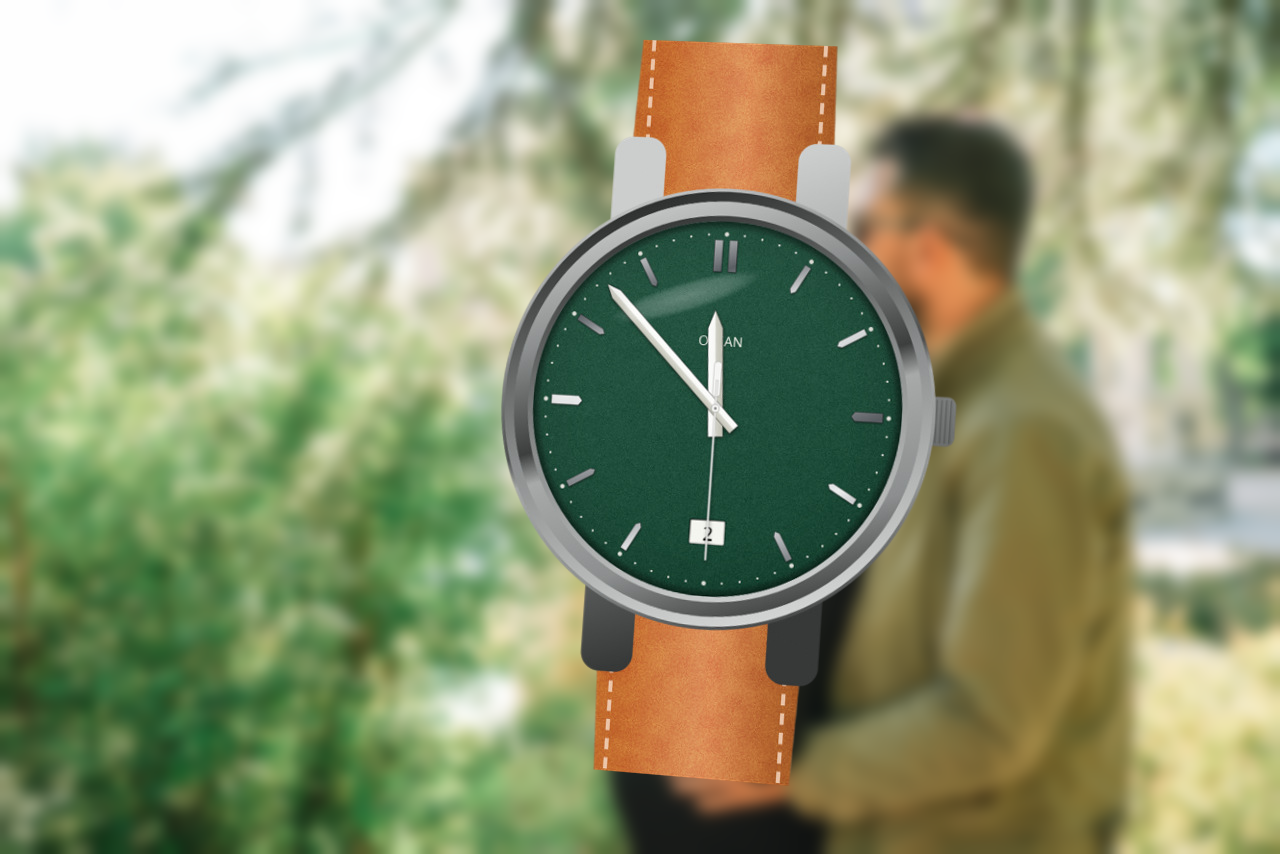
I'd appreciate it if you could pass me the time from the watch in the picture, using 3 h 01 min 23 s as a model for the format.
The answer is 11 h 52 min 30 s
